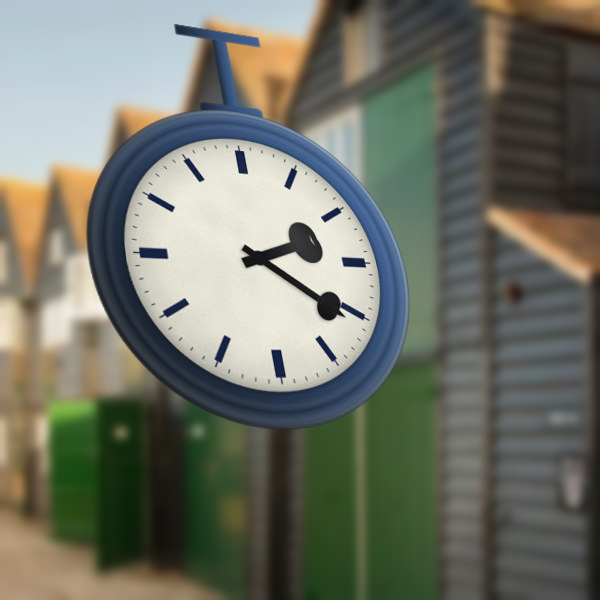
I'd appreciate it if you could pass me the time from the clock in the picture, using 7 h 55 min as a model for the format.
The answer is 2 h 21 min
